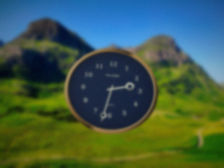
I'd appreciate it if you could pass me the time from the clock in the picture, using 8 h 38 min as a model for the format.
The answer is 2 h 32 min
